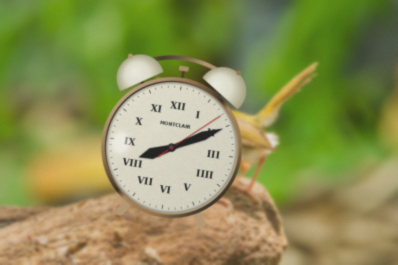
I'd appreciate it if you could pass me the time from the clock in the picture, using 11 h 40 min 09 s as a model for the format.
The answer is 8 h 10 min 08 s
